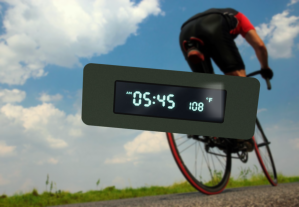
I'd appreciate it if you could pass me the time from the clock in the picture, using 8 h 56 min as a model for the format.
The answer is 5 h 45 min
